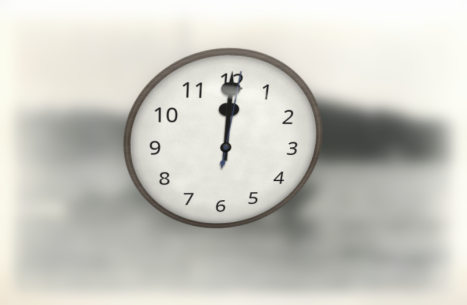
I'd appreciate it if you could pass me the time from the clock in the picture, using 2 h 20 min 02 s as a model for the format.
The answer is 12 h 00 min 01 s
